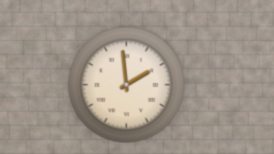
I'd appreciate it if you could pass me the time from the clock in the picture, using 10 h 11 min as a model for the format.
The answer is 1 h 59 min
